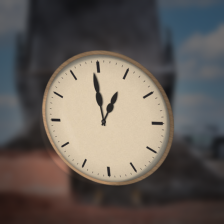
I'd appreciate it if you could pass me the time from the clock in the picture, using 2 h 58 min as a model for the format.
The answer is 12 h 59 min
